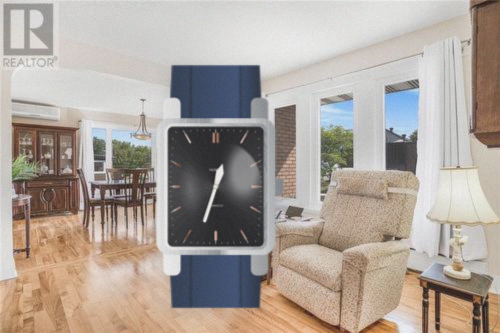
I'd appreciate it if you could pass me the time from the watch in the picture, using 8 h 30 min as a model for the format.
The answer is 12 h 33 min
